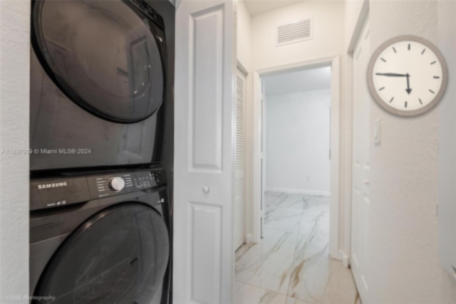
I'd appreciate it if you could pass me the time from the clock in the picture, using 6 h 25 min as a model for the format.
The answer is 5 h 45 min
